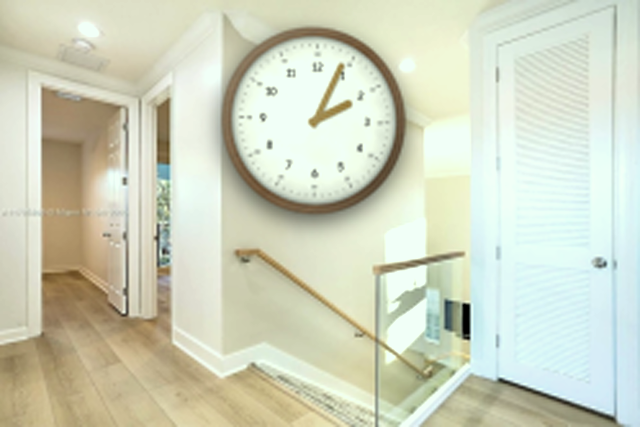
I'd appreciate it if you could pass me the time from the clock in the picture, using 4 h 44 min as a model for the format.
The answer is 2 h 04 min
